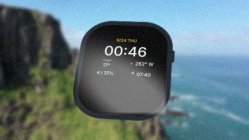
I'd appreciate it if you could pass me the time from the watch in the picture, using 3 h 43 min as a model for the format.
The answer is 0 h 46 min
